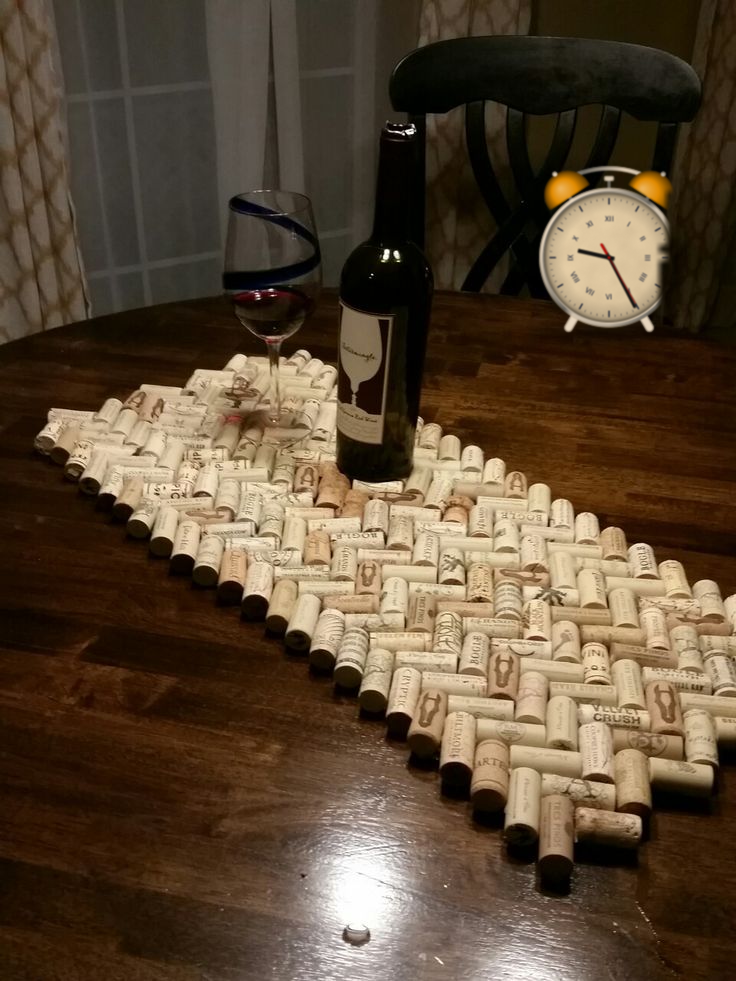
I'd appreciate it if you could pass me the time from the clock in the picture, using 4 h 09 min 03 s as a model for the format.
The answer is 9 h 25 min 25 s
